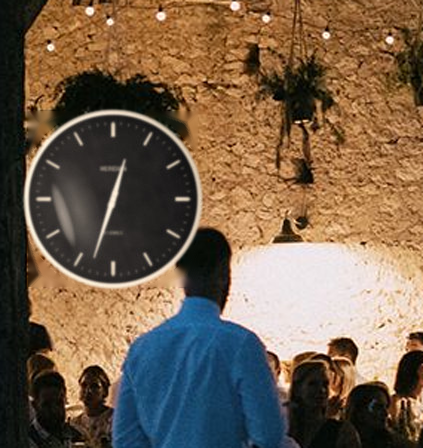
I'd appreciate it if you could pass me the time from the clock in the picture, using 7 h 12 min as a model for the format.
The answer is 12 h 33 min
